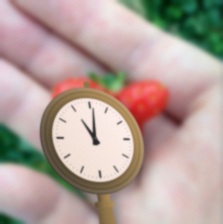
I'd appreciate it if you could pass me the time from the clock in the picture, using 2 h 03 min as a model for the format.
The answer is 11 h 01 min
